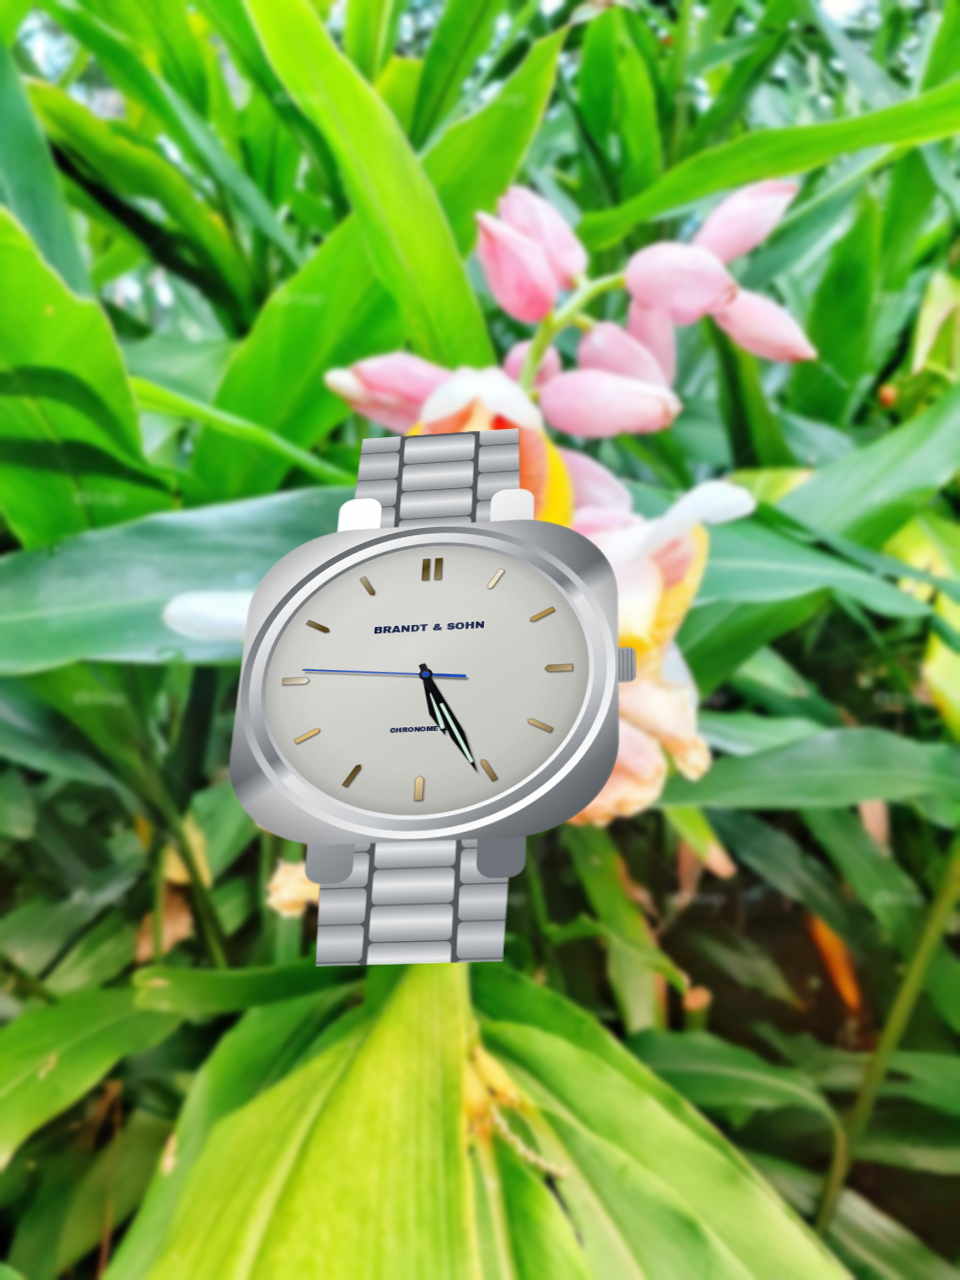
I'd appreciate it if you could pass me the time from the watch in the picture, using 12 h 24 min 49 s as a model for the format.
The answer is 5 h 25 min 46 s
